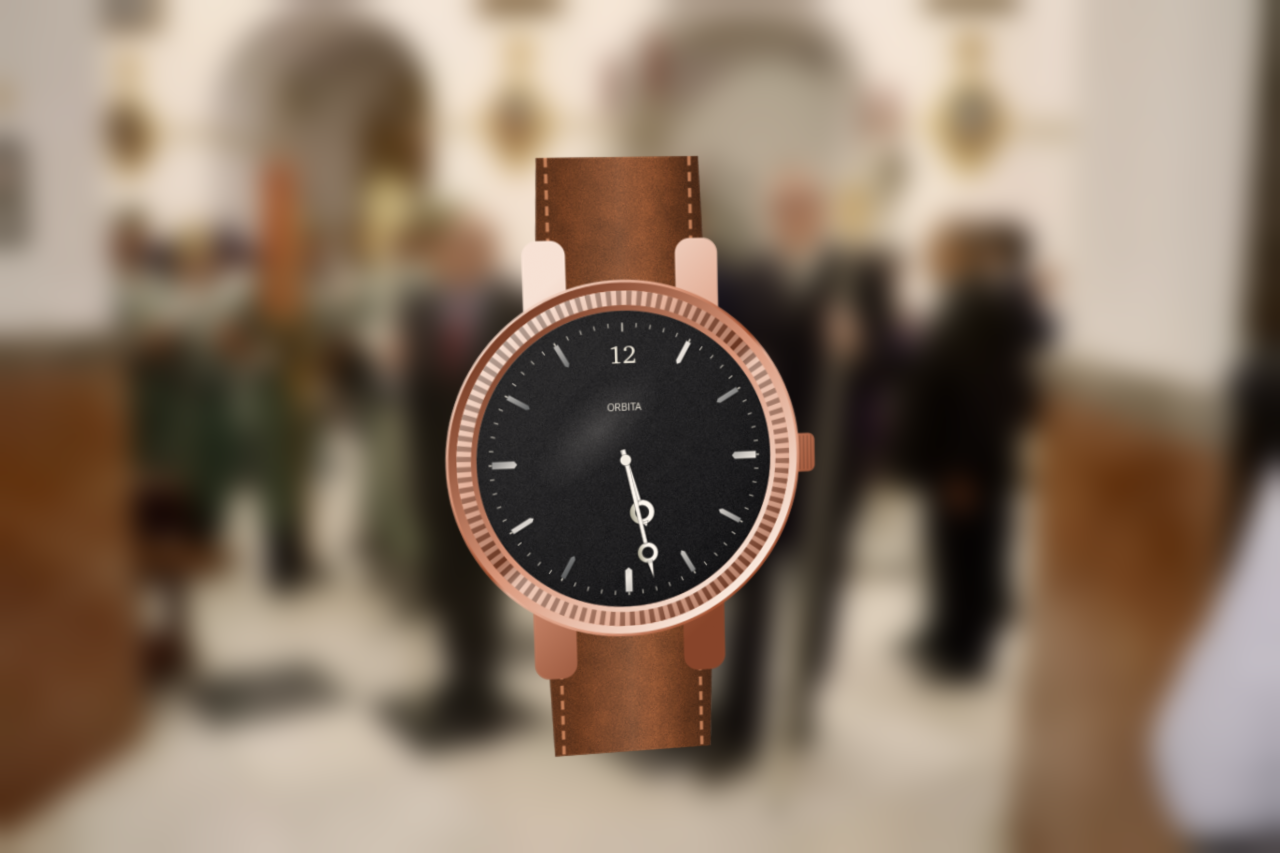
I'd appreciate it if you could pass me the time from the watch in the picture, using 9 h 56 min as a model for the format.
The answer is 5 h 28 min
